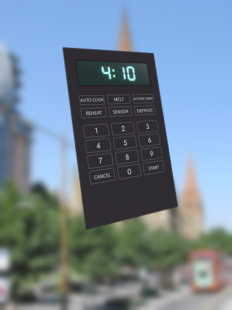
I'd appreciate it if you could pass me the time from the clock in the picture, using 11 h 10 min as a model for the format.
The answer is 4 h 10 min
